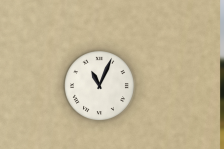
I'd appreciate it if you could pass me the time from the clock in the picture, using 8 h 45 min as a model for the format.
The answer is 11 h 04 min
